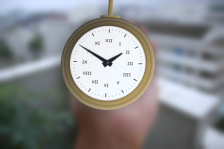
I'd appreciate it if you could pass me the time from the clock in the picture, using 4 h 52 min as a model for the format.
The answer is 1 h 50 min
